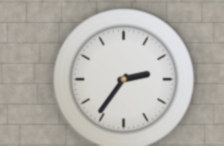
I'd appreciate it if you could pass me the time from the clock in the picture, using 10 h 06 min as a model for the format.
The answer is 2 h 36 min
